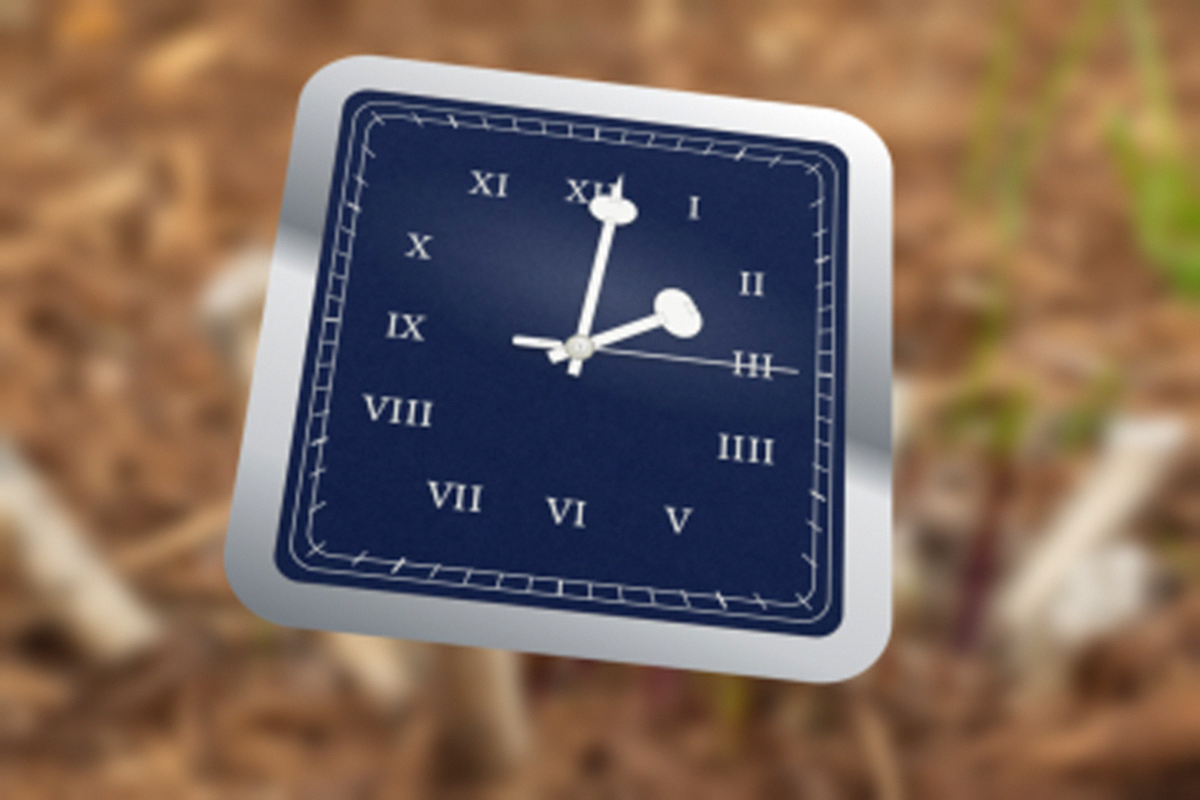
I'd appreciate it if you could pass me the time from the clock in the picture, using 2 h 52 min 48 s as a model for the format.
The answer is 2 h 01 min 15 s
